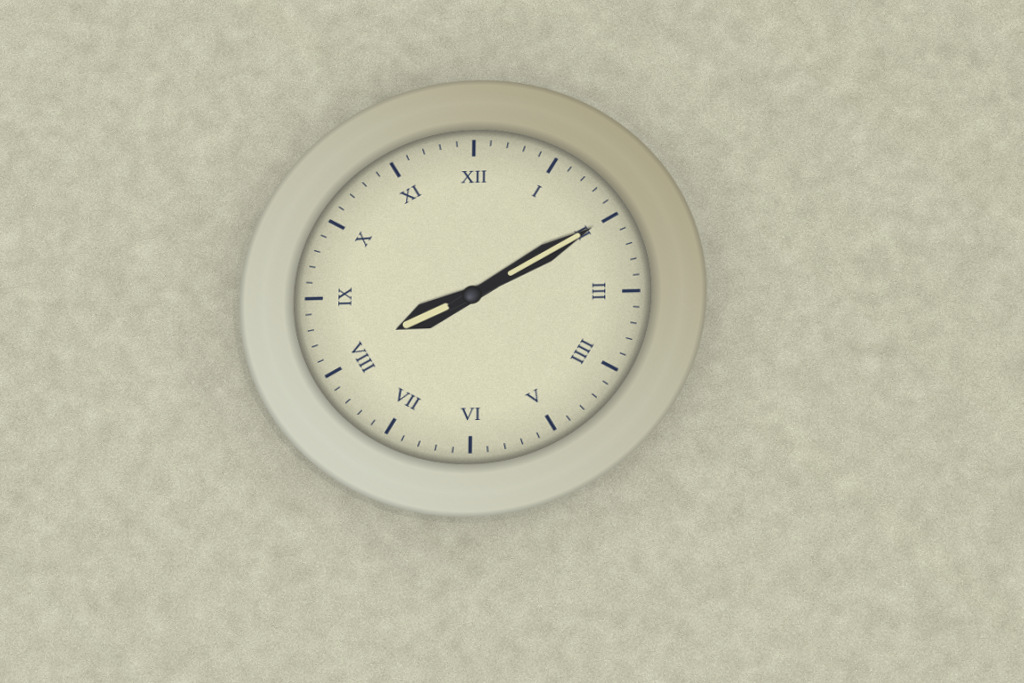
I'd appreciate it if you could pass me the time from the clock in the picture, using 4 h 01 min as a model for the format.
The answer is 8 h 10 min
